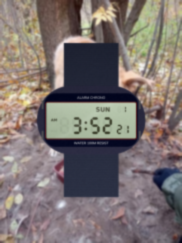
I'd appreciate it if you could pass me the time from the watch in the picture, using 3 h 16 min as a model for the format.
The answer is 3 h 52 min
